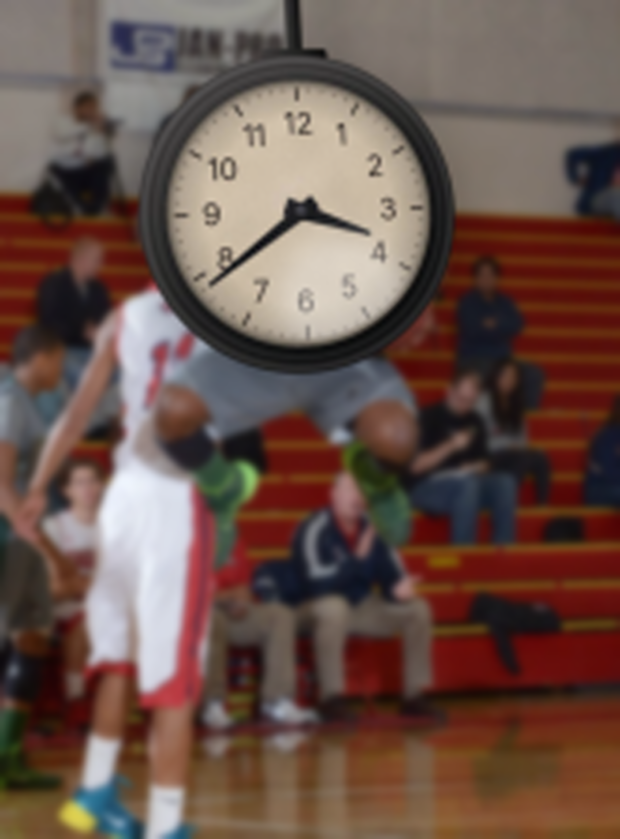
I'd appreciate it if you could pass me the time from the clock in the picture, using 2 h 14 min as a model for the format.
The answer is 3 h 39 min
